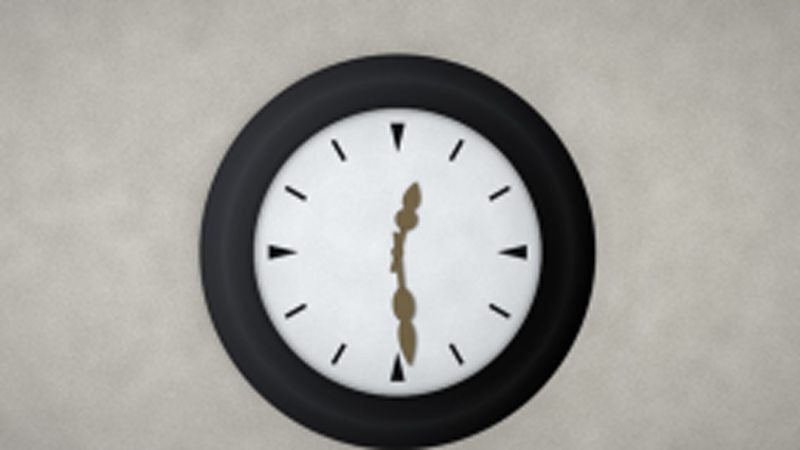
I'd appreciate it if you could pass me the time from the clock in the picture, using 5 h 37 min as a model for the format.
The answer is 12 h 29 min
